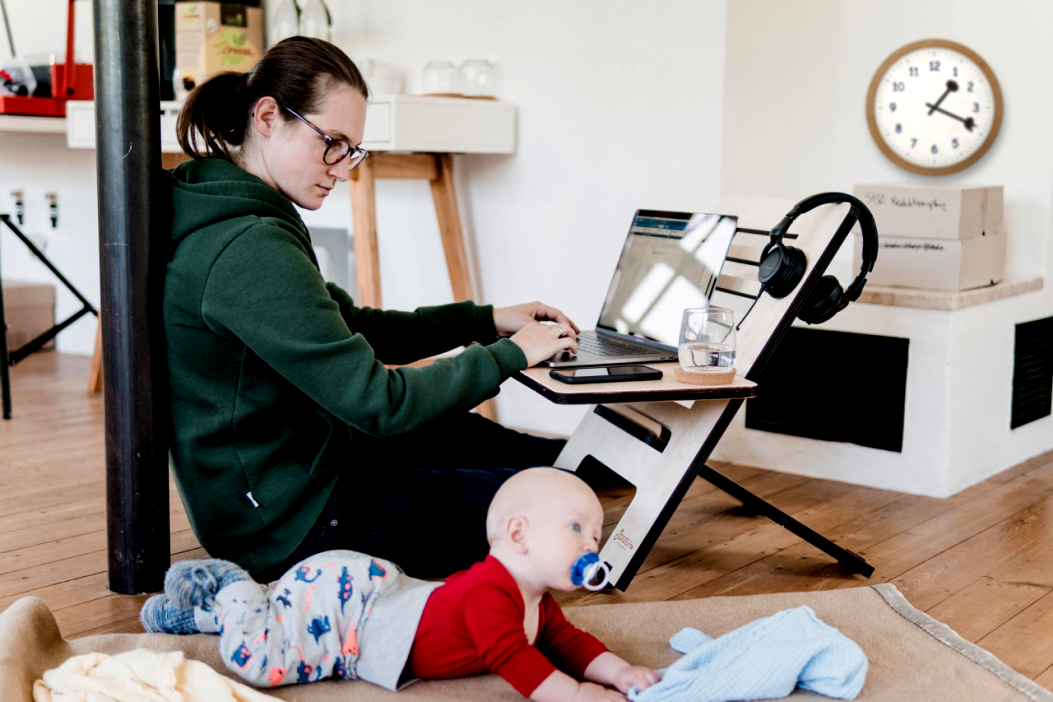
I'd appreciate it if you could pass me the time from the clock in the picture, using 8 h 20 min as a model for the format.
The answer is 1 h 19 min
